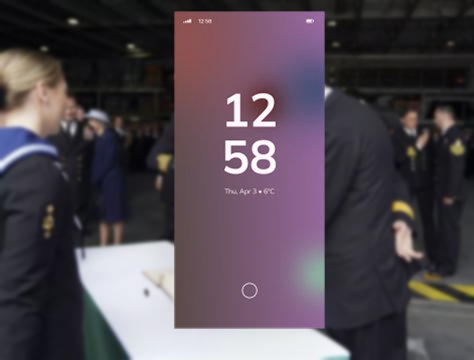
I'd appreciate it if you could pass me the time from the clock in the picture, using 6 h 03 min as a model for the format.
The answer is 12 h 58 min
